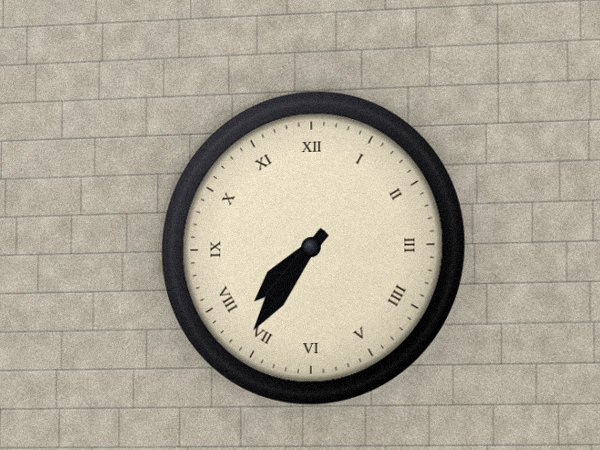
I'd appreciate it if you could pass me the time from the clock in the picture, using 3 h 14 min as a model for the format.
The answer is 7 h 36 min
